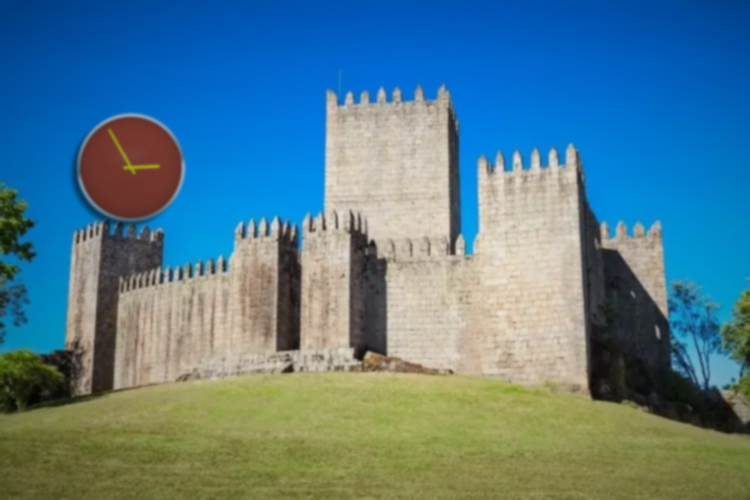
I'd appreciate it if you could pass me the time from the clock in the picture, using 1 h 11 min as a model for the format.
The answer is 2 h 55 min
